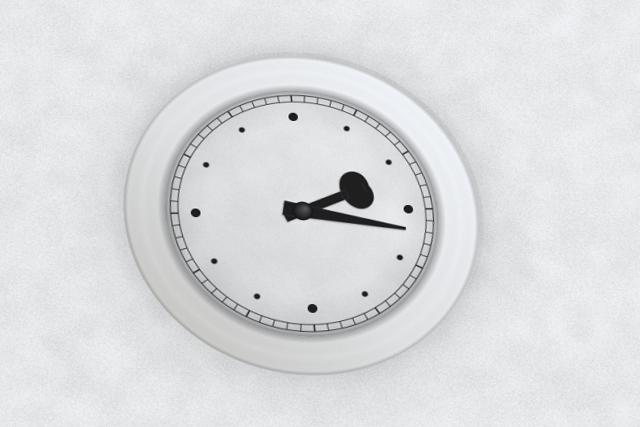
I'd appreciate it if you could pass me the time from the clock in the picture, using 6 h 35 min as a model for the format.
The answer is 2 h 17 min
